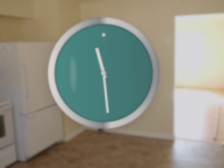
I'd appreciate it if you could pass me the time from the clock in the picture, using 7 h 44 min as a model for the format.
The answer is 11 h 29 min
